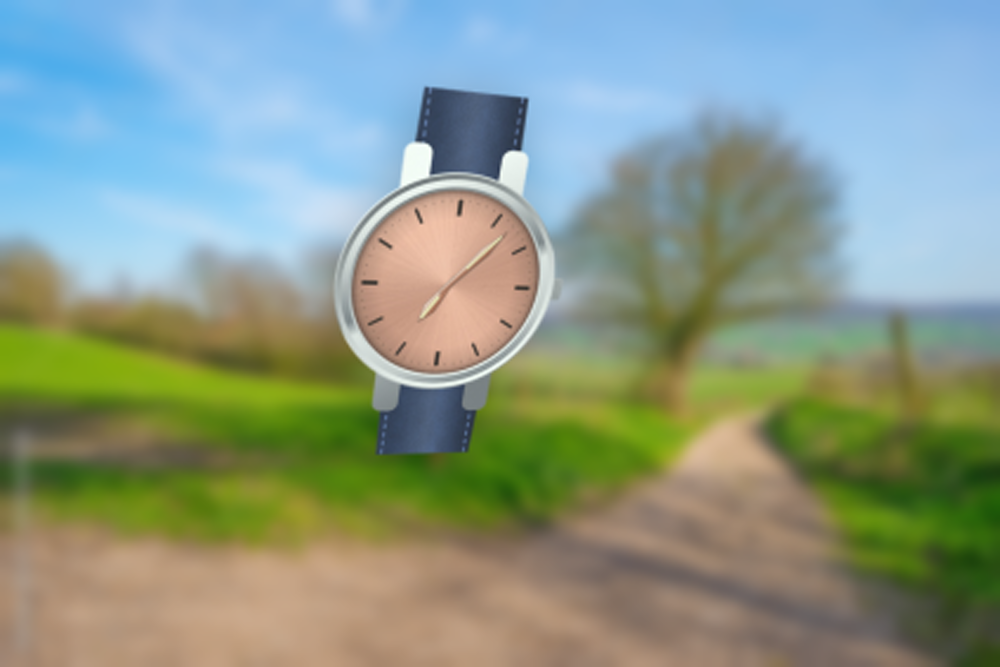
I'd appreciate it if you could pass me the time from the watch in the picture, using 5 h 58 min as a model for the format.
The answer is 7 h 07 min
